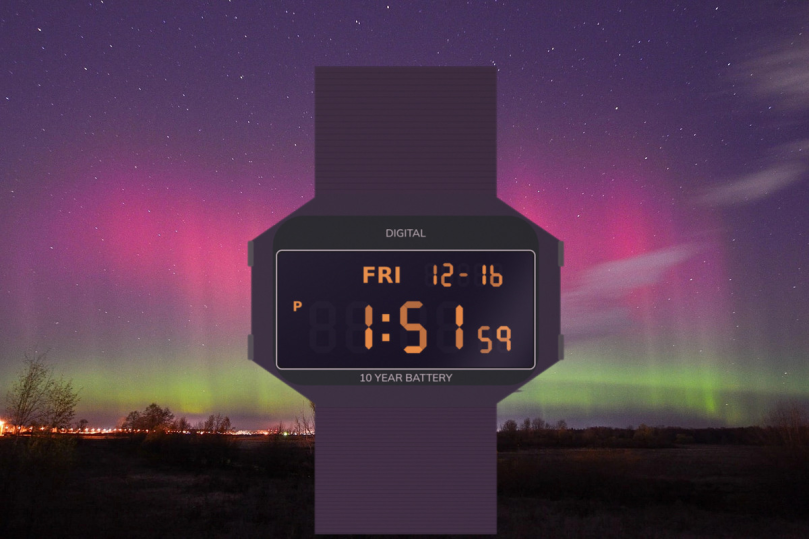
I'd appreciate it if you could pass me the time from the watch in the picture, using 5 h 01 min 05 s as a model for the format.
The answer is 1 h 51 min 59 s
